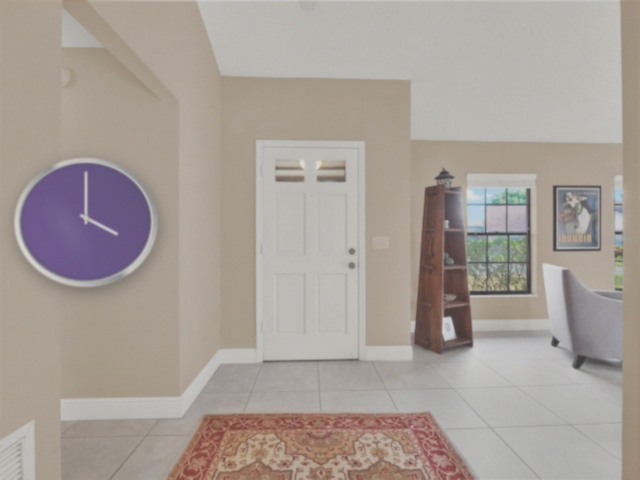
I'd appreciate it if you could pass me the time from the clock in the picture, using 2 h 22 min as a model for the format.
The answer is 4 h 00 min
